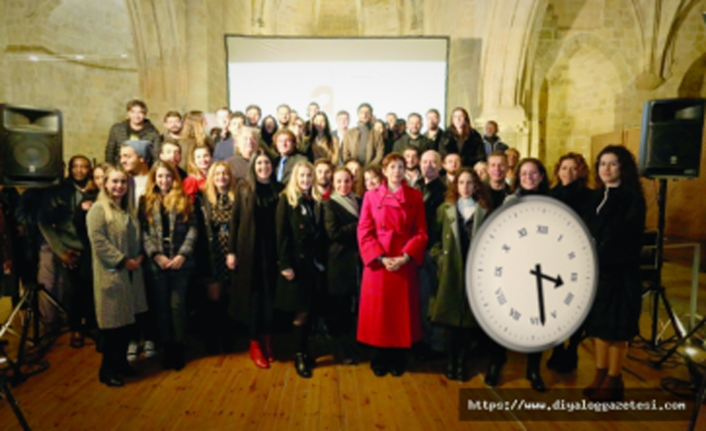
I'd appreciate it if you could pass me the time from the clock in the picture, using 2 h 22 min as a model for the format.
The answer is 3 h 28 min
